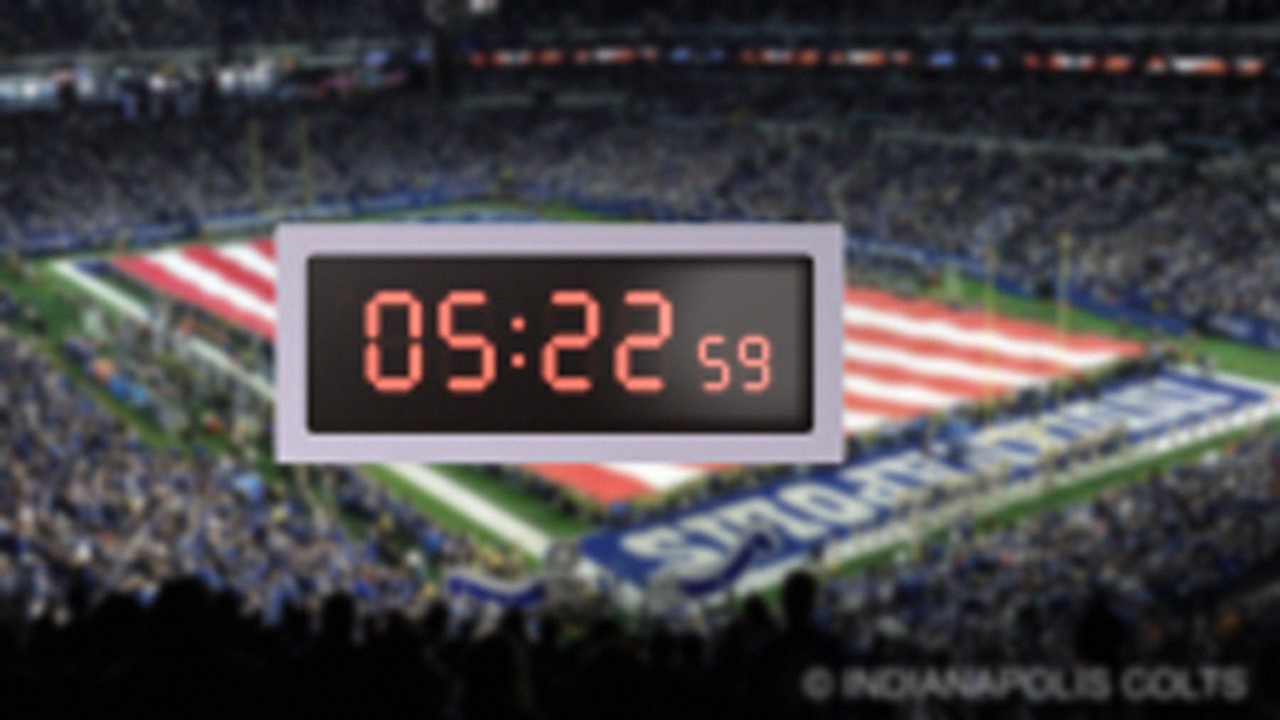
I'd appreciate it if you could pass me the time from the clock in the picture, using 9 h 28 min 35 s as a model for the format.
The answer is 5 h 22 min 59 s
